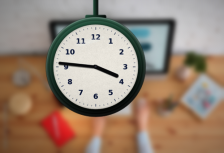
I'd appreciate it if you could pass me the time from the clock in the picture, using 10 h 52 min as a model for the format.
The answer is 3 h 46 min
